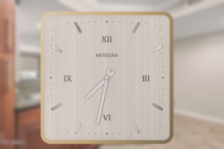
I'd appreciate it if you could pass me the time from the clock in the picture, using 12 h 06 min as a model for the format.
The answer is 7 h 32 min
